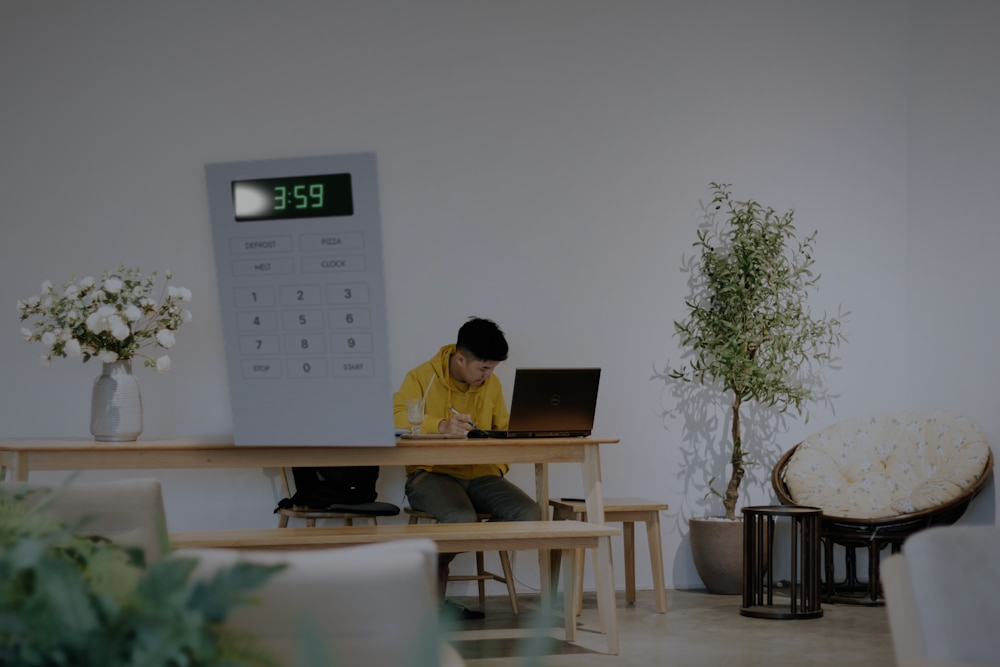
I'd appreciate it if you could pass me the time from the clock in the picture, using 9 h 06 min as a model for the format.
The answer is 3 h 59 min
